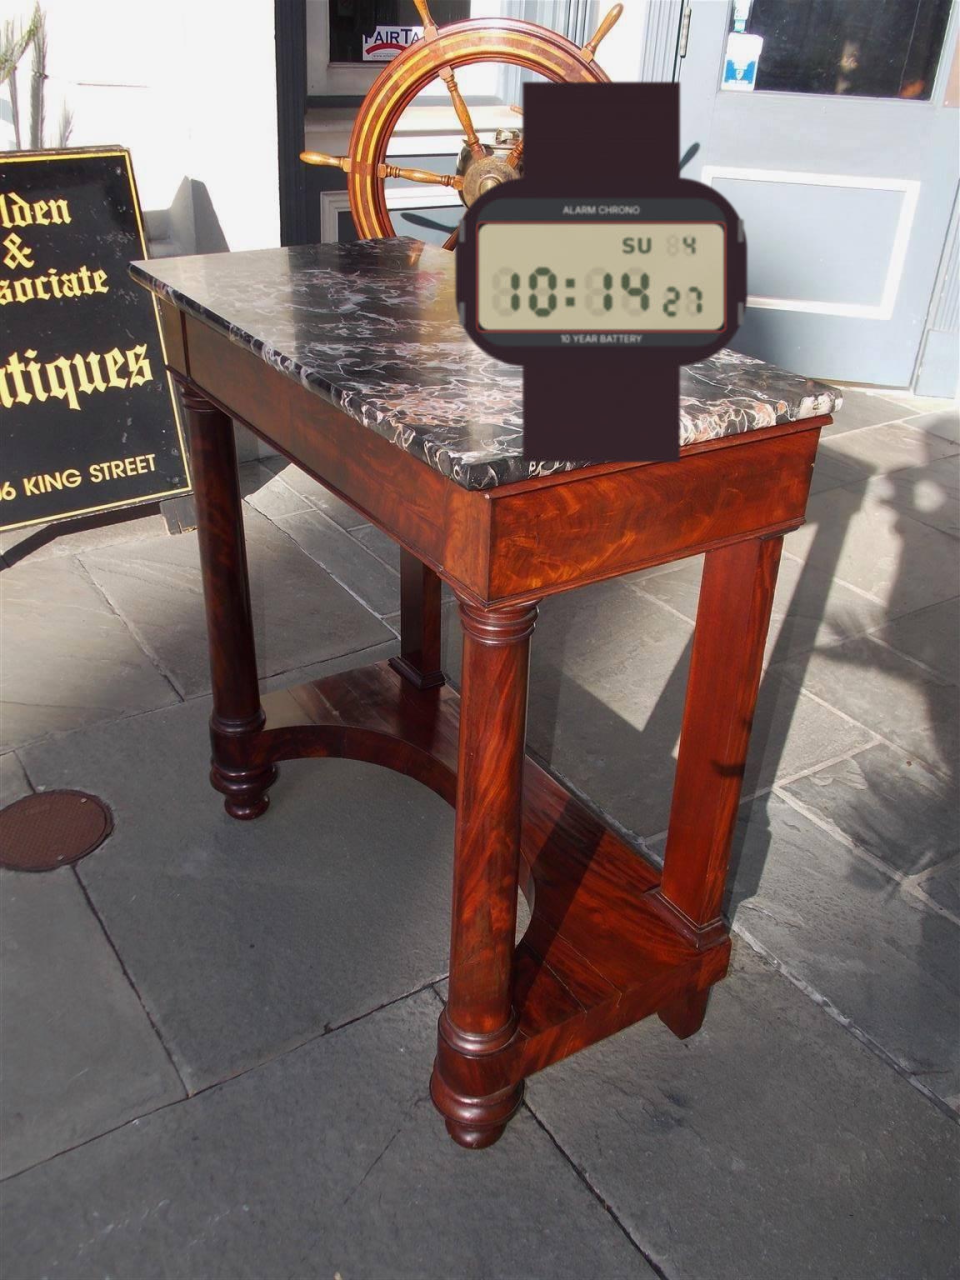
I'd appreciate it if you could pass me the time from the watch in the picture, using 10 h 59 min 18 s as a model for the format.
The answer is 10 h 14 min 27 s
